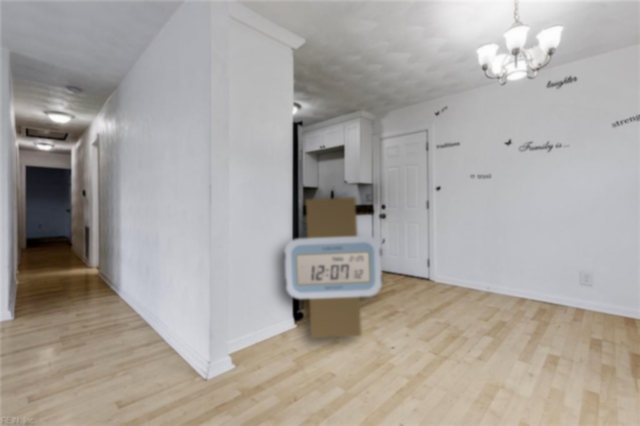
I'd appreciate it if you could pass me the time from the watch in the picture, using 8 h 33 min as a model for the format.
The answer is 12 h 07 min
